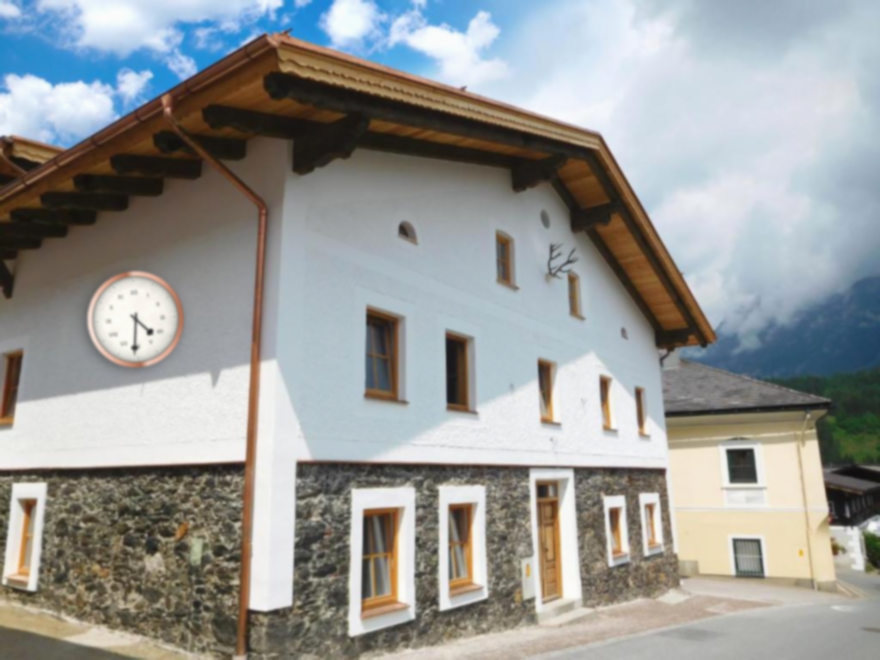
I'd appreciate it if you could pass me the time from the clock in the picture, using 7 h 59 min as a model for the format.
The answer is 4 h 31 min
